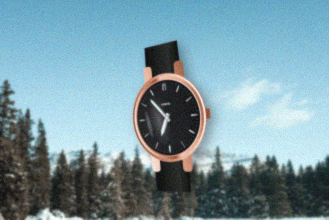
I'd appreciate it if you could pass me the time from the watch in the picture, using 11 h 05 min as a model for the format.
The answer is 6 h 53 min
